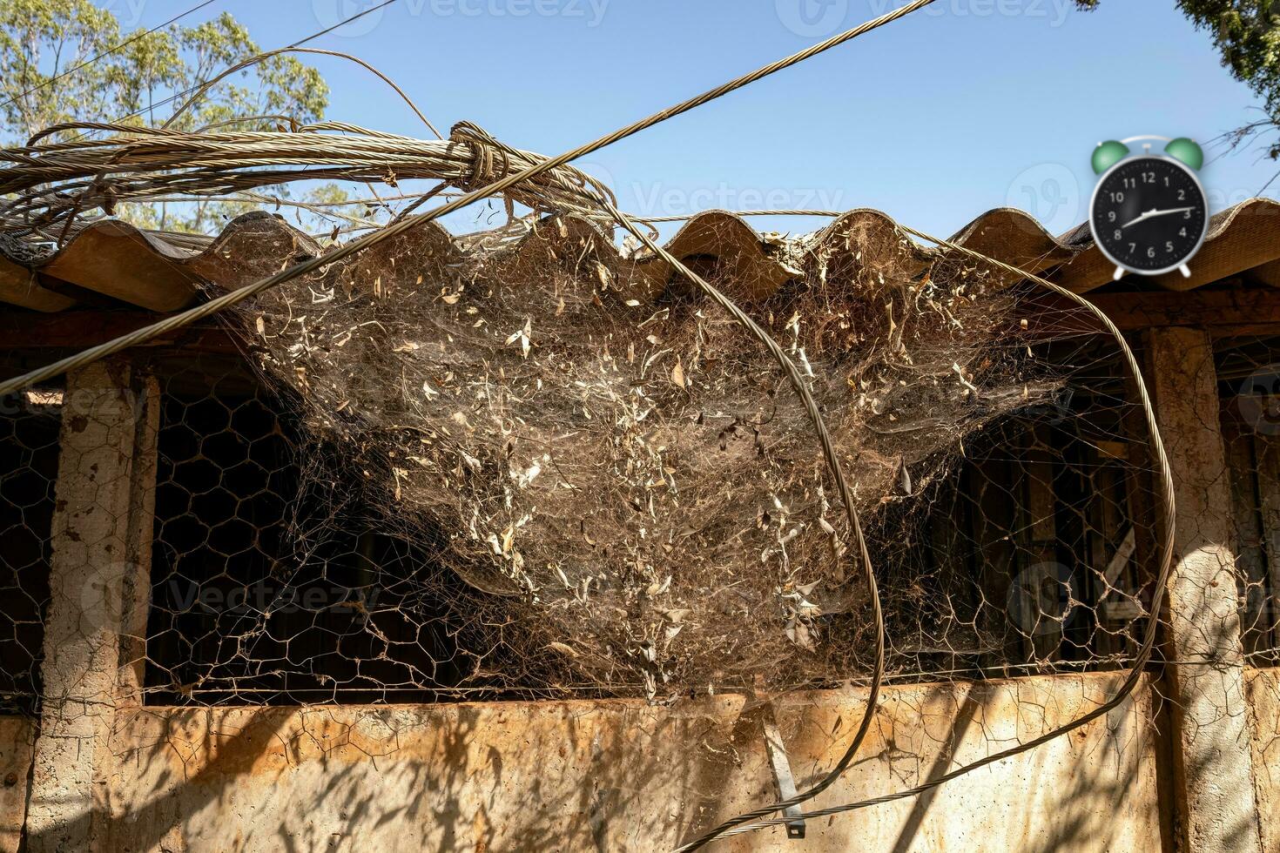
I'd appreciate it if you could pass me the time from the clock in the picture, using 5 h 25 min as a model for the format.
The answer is 8 h 14 min
